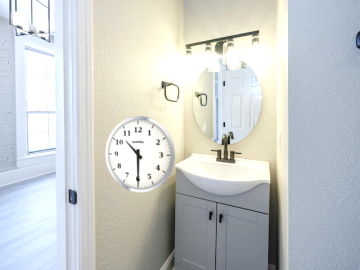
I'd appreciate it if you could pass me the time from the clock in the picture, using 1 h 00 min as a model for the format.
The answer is 10 h 30 min
